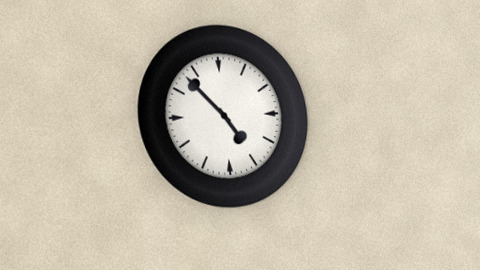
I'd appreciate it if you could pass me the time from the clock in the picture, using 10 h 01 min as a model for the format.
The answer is 4 h 53 min
